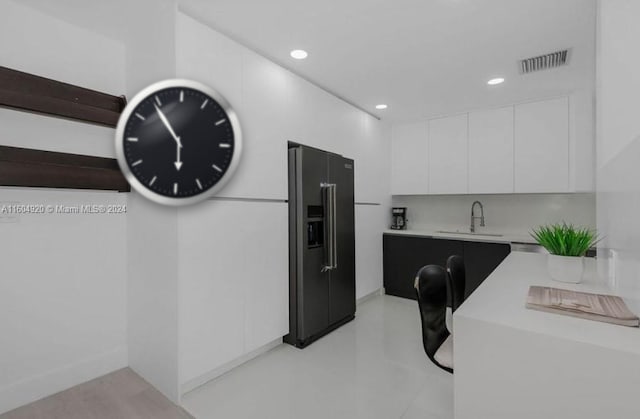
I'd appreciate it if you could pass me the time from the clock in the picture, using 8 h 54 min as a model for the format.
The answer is 5 h 54 min
